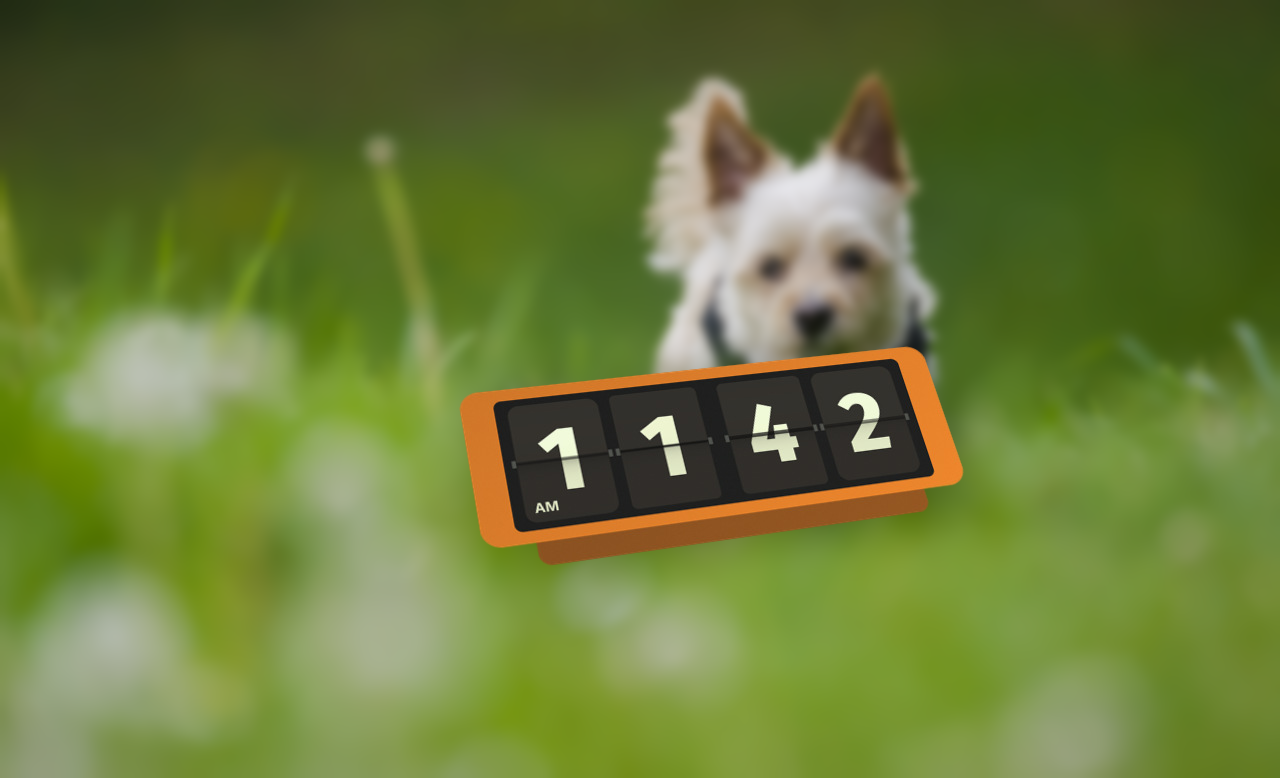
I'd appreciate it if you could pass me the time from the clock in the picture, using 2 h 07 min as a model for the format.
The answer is 11 h 42 min
